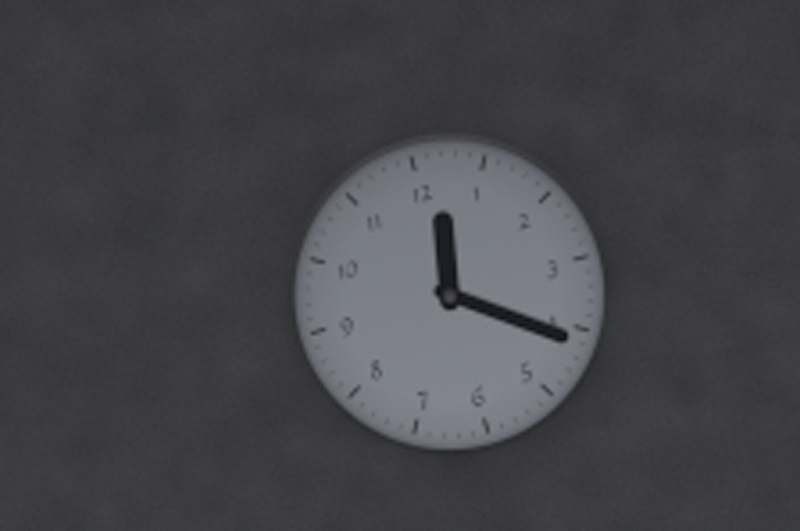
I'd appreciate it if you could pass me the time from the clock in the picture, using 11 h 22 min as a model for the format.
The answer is 12 h 21 min
